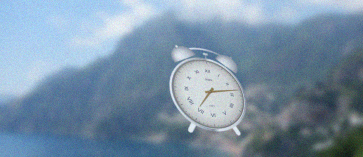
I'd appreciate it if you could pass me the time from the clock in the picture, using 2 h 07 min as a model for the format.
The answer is 7 h 13 min
